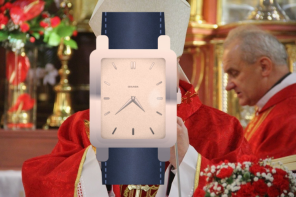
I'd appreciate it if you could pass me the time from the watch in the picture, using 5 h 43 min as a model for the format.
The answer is 4 h 38 min
